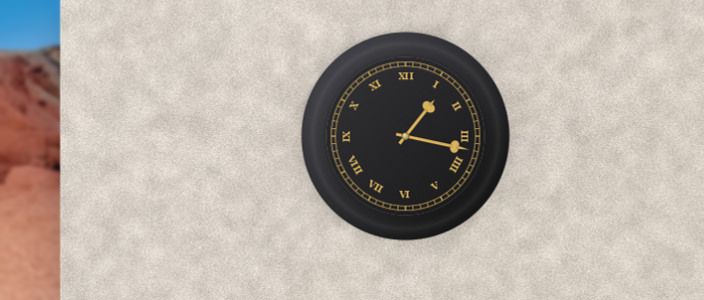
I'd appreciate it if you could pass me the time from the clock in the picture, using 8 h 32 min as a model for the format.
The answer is 1 h 17 min
